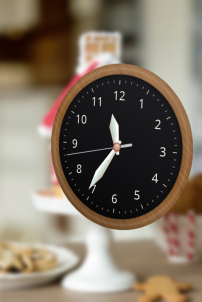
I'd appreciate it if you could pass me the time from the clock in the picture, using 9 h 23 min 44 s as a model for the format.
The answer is 11 h 35 min 43 s
